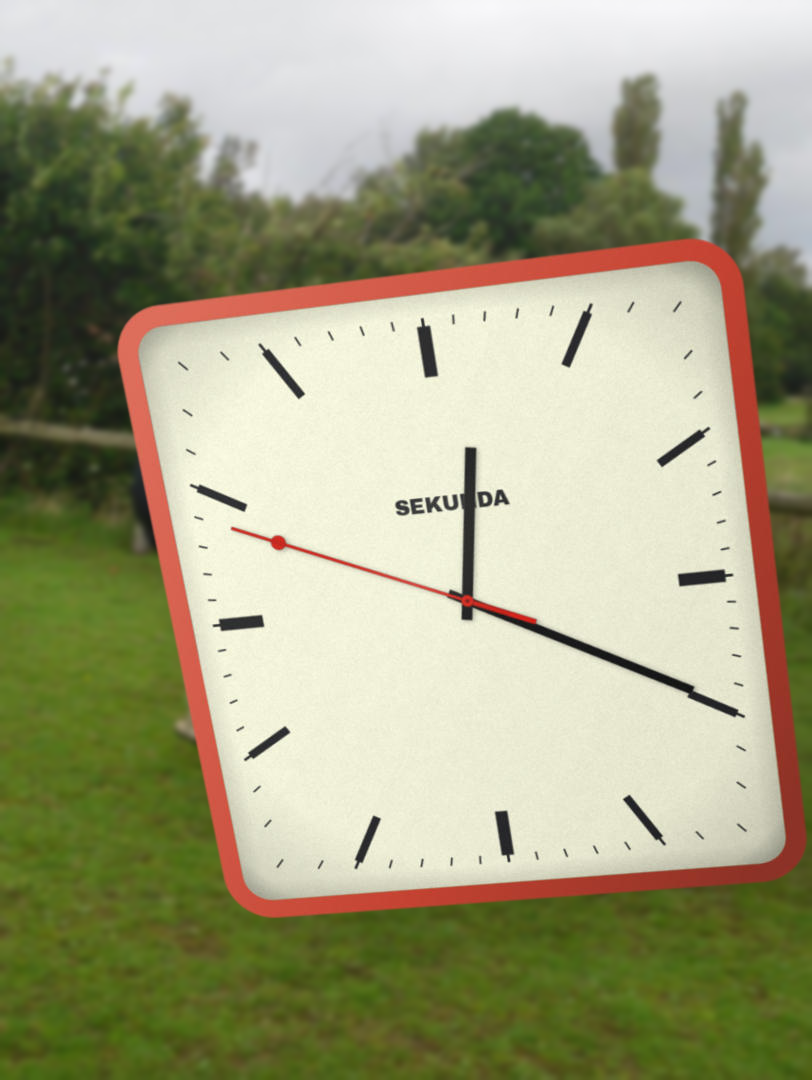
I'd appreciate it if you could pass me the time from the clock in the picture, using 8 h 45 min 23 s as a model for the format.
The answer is 12 h 19 min 49 s
